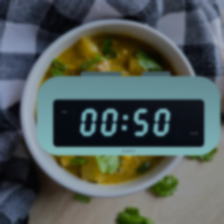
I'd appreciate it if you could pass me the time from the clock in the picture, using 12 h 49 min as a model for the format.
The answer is 0 h 50 min
